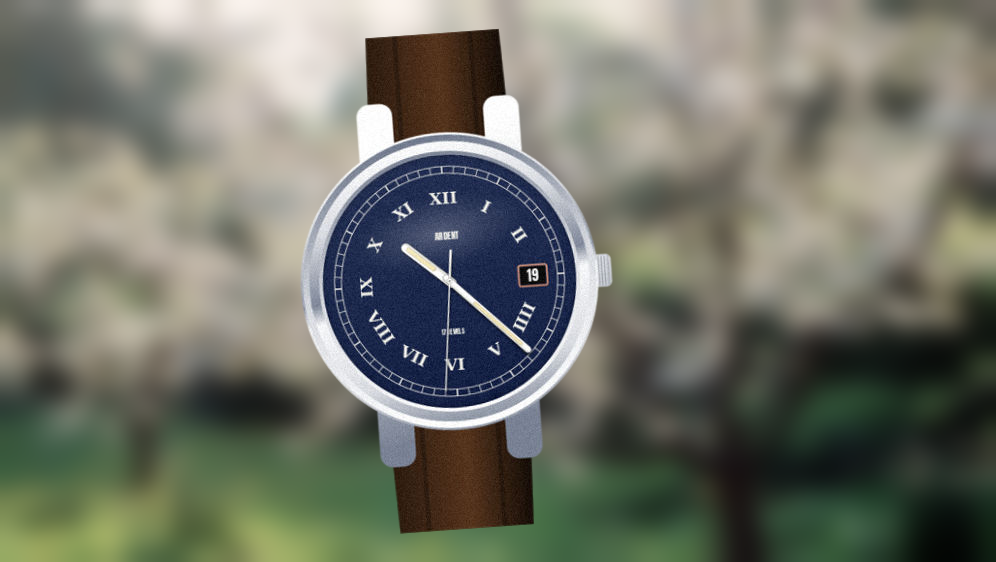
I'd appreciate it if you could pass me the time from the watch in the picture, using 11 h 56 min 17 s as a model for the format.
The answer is 10 h 22 min 31 s
